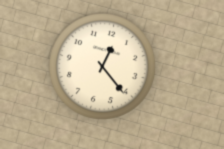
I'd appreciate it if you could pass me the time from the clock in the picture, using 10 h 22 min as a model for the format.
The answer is 12 h 21 min
